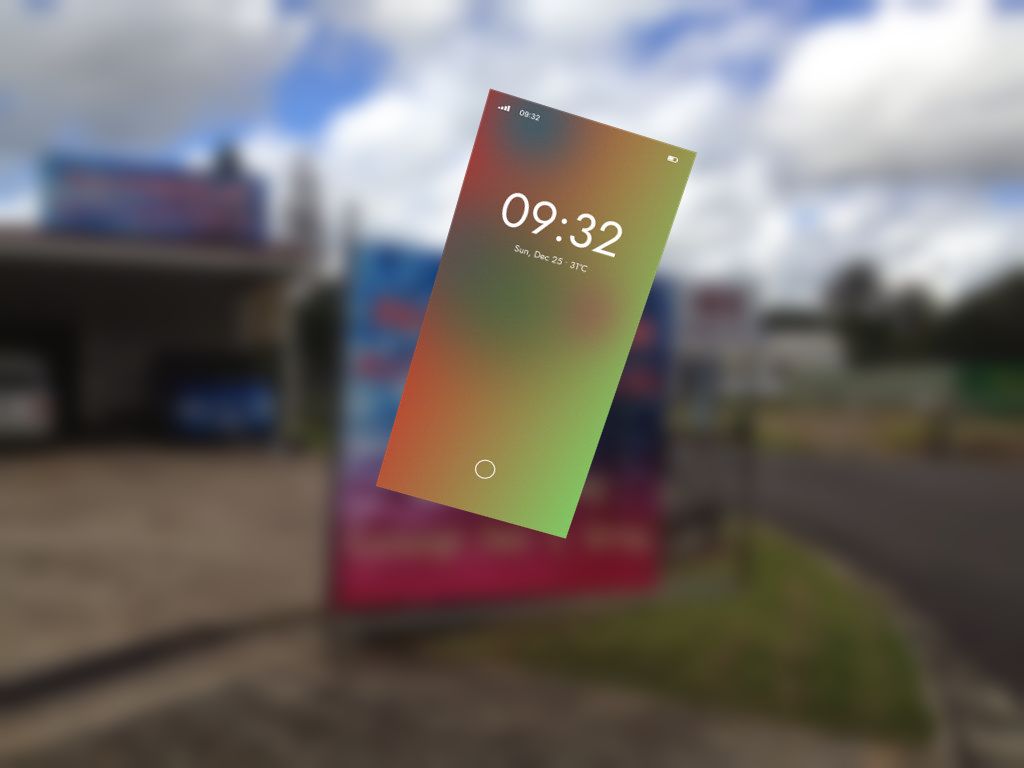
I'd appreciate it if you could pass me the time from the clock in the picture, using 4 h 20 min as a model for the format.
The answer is 9 h 32 min
